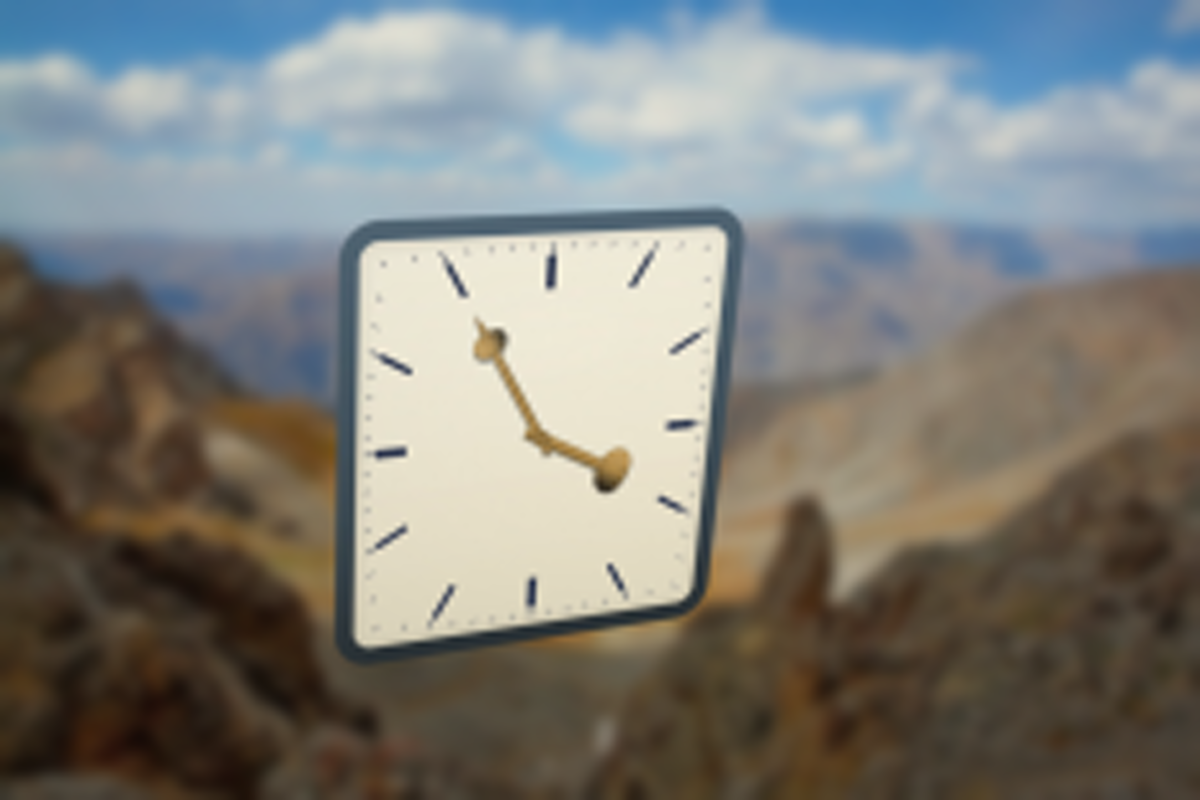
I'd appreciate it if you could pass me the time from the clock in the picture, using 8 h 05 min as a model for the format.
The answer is 3 h 55 min
